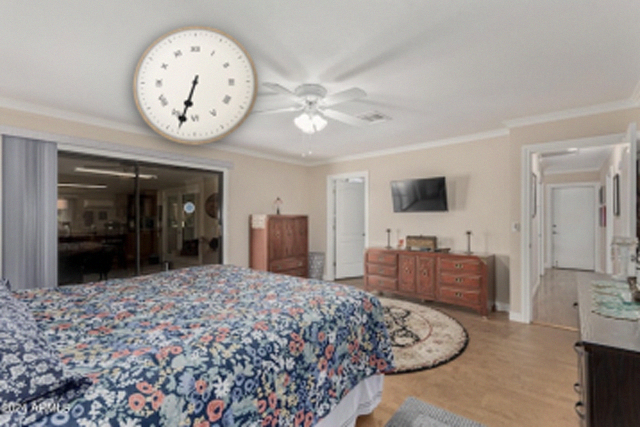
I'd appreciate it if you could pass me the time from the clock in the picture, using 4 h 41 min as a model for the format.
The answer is 6 h 33 min
